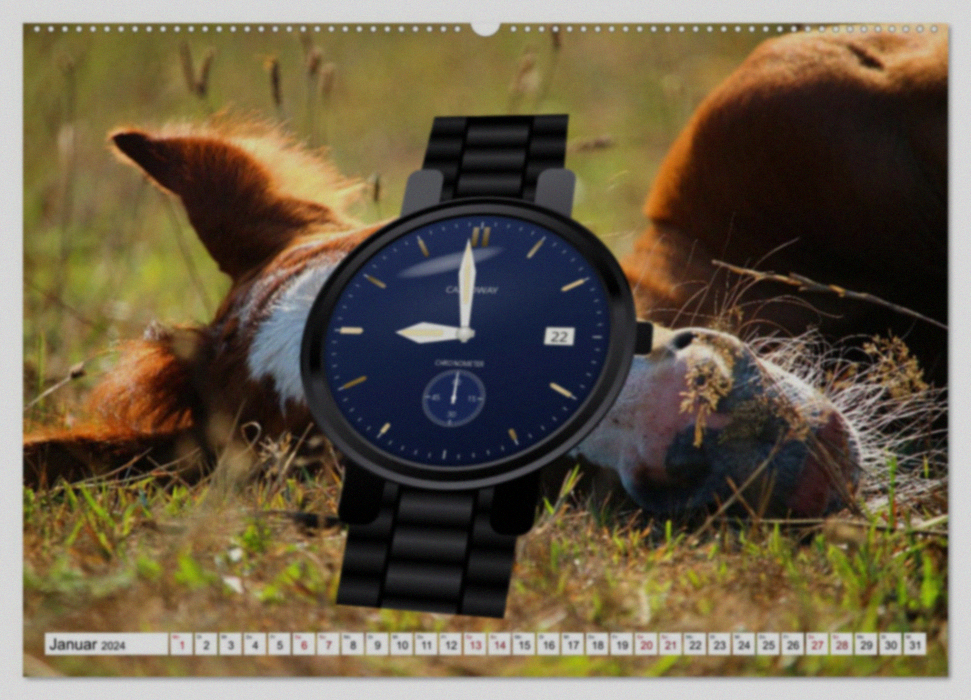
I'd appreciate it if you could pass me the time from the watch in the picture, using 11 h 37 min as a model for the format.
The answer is 8 h 59 min
